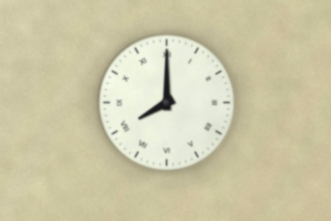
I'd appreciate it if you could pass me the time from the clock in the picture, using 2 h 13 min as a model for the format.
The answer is 8 h 00 min
